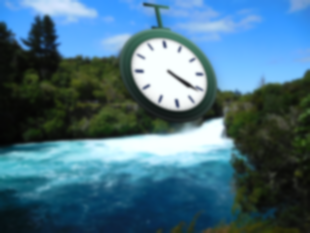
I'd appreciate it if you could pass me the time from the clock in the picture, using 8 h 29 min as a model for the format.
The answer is 4 h 21 min
